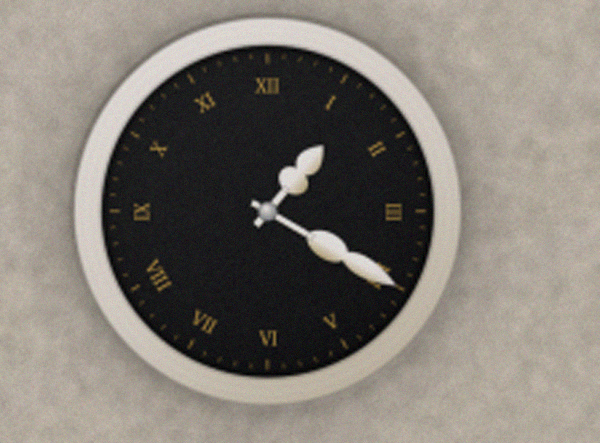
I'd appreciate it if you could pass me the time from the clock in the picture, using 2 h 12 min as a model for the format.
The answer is 1 h 20 min
